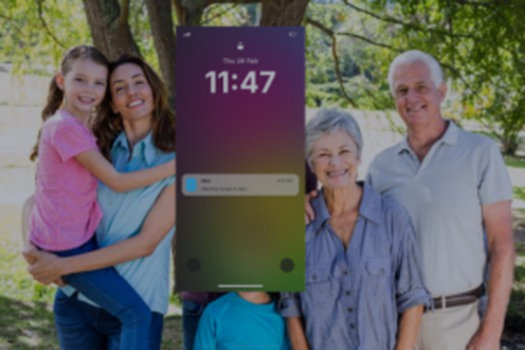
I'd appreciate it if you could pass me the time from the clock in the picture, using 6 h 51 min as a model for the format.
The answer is 11 h 47 min
